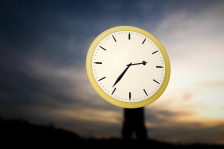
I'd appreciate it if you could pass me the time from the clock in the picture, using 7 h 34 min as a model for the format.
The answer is 2 h 36 min
